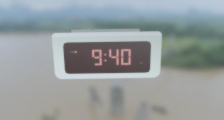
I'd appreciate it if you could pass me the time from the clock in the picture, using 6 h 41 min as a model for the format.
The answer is 9 h 40 min
